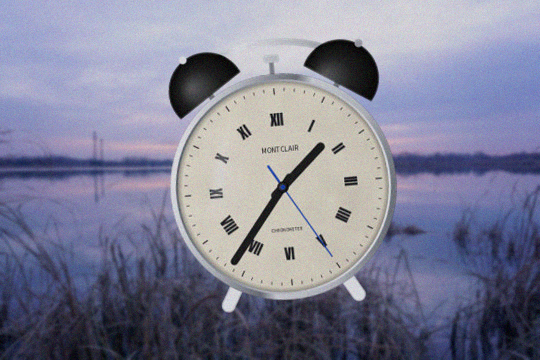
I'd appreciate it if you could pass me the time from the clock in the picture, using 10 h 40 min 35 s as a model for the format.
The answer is 1 h 36 min 25 s
